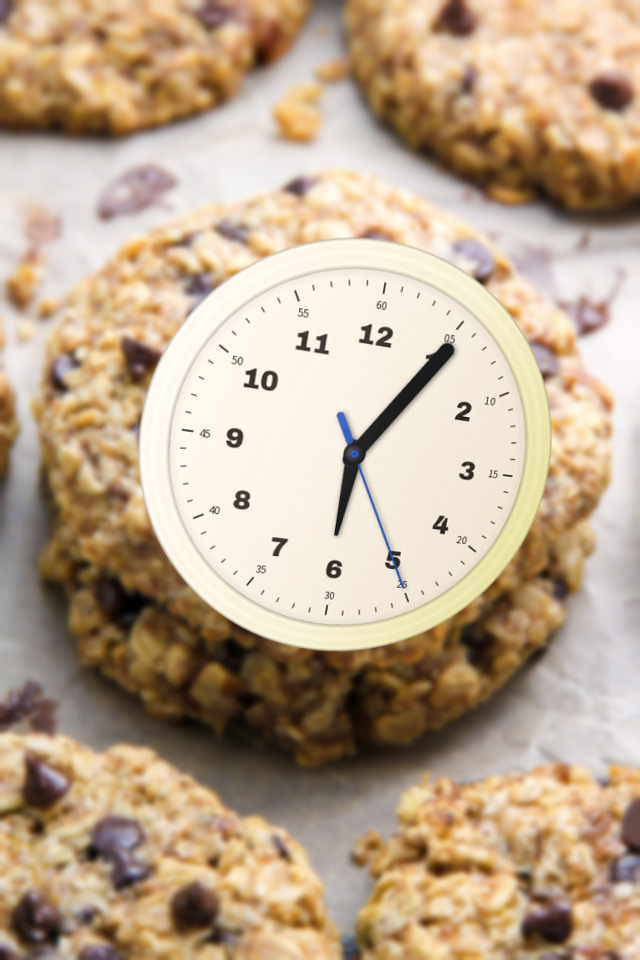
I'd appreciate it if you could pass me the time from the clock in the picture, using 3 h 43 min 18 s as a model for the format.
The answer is 6 h 05 min 25 s
